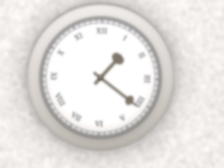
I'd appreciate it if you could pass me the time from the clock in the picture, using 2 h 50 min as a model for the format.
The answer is 1 h 21 min
